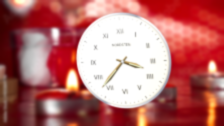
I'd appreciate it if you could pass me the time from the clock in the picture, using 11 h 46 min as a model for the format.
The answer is 3 h 37 min
